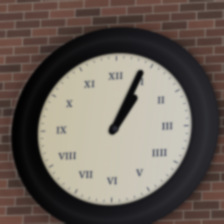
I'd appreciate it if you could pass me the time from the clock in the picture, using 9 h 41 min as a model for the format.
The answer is 1 h 04 min
